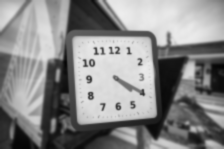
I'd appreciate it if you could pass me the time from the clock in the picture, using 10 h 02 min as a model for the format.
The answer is 4 h 20 min
